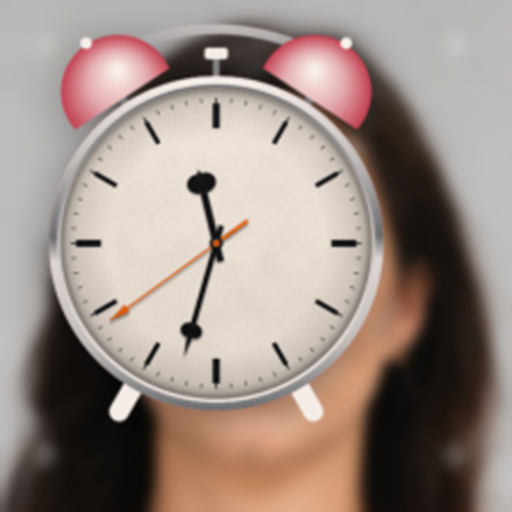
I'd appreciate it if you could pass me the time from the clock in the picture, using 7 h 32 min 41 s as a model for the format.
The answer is 11 h 32 min 39 s
